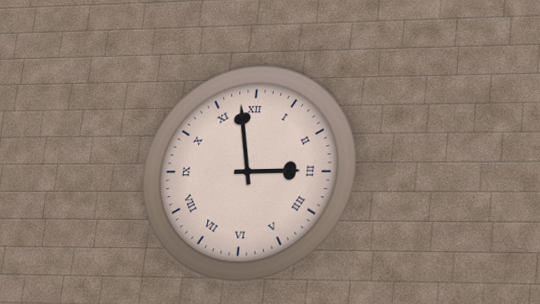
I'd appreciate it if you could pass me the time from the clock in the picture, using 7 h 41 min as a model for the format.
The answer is 2 h 58 min
